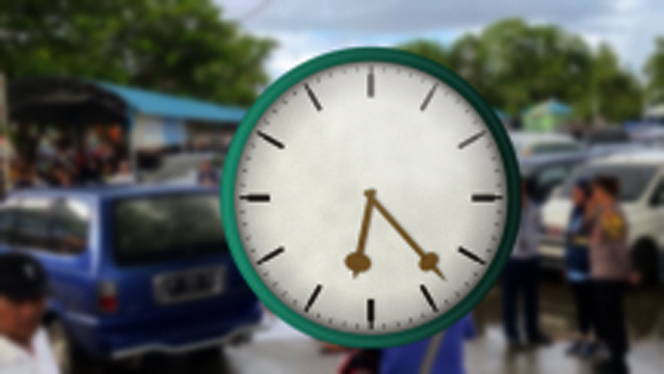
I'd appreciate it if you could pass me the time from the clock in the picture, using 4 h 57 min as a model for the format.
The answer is 6 h 23 min
